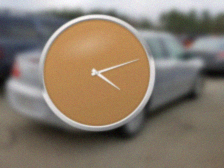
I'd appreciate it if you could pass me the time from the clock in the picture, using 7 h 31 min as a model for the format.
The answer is 4 h 12 min
